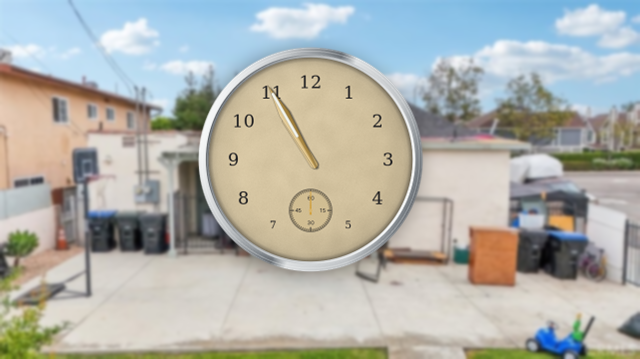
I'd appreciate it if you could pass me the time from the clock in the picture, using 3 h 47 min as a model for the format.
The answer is 10 h 55 min
